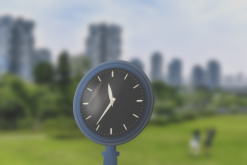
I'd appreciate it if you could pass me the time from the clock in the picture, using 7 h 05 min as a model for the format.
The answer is 11 h 36 min
